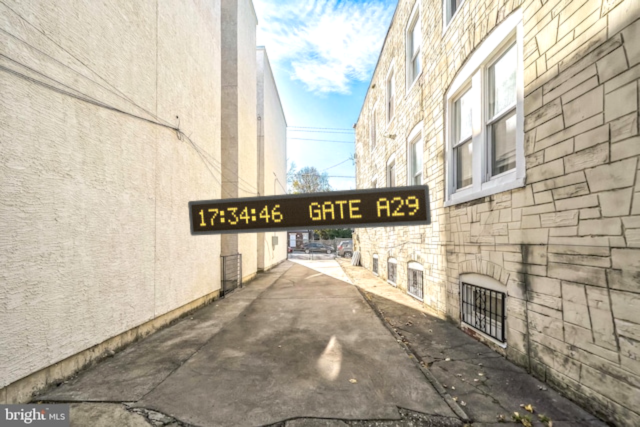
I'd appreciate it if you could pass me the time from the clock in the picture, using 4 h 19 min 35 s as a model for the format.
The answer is 17 h 34 min 46 s
